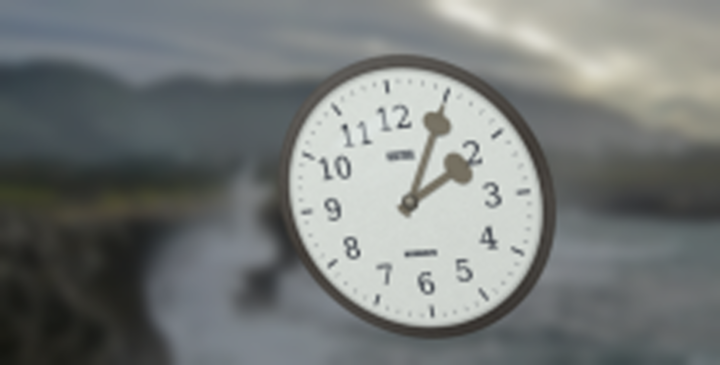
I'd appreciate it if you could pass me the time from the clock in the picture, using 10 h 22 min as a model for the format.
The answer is 2 h 05 min
